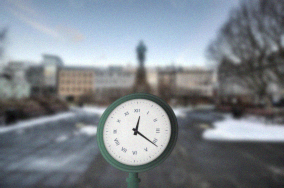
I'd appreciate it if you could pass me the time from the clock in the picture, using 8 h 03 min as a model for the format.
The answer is 12 h 21 min
